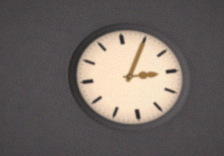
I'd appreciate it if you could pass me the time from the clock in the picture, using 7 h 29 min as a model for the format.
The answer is 3 h 05 min
